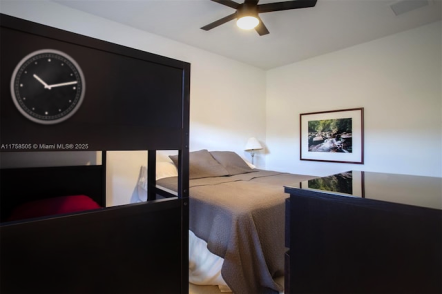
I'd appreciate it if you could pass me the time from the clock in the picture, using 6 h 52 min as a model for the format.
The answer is 10 h 13 min
